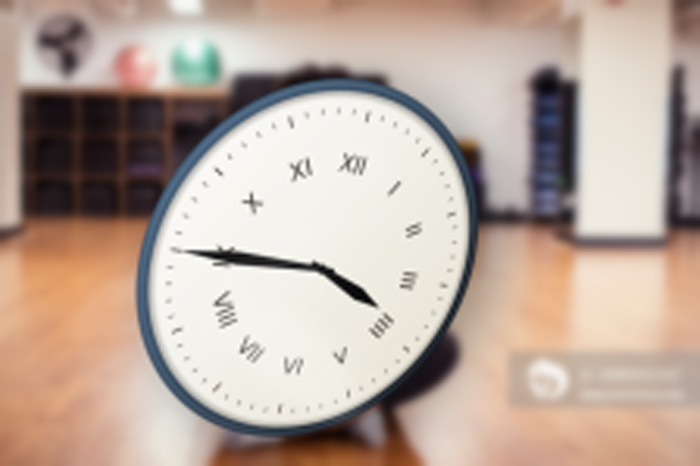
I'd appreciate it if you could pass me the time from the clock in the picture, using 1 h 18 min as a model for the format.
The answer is 3 h 45 min
